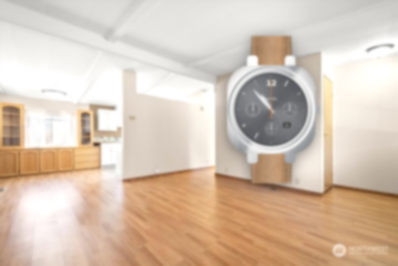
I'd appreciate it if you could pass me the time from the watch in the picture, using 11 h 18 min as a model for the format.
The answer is 10 h 53 min
